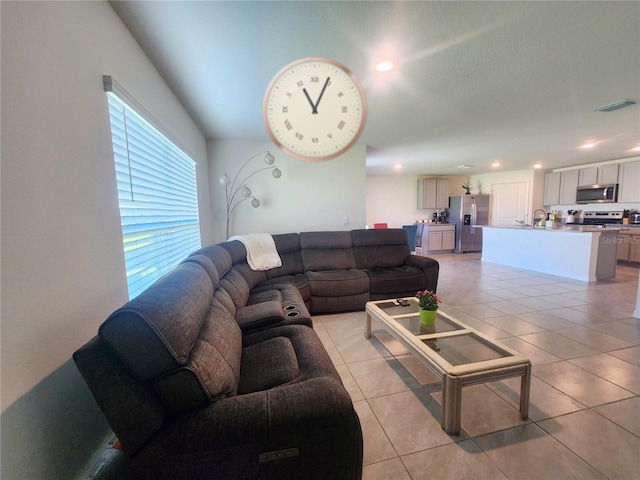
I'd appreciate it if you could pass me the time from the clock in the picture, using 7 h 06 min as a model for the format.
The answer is 11 h 04 min
